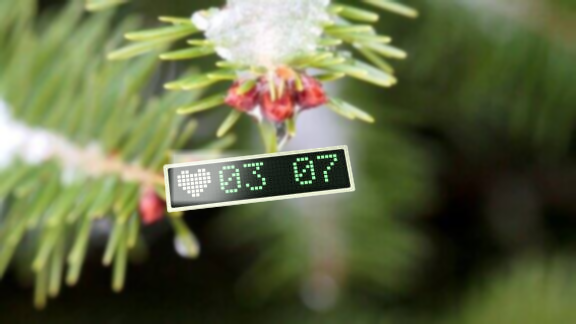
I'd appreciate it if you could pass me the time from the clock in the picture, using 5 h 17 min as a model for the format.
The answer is 3 h 07 min
